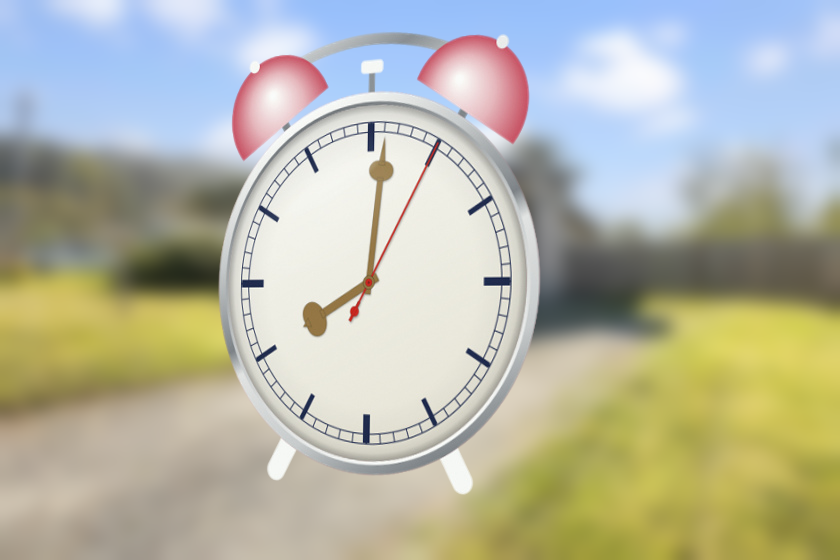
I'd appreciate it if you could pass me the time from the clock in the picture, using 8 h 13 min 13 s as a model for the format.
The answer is 8 h 01 min 05 s
